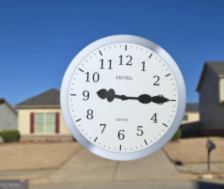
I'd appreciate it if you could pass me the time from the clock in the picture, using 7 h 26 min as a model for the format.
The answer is 9 h 15 min
